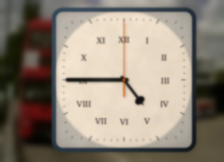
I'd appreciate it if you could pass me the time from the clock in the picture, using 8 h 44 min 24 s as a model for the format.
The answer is 4 h 45 min 00 s
